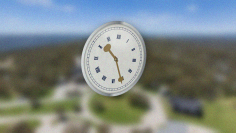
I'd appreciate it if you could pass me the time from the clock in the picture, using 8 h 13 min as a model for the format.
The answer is 10 h 26 min
